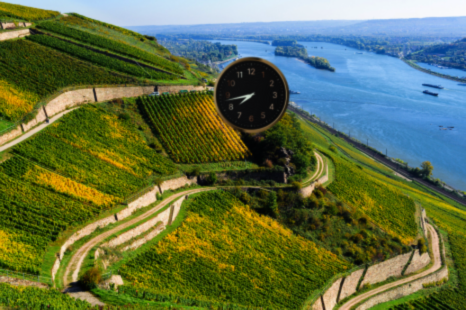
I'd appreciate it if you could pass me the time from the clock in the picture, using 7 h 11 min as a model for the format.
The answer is 7 h 43 min
